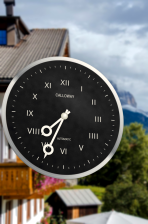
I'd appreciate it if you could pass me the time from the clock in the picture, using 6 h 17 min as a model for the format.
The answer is 7 h 34 min
